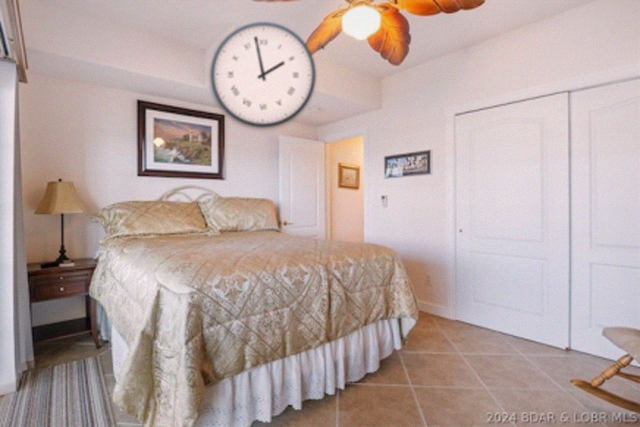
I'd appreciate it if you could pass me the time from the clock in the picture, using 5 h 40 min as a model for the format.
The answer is 1 h 58 min
